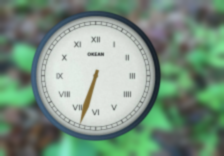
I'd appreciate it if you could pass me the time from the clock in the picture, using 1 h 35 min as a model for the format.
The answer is 6 h 33 min
